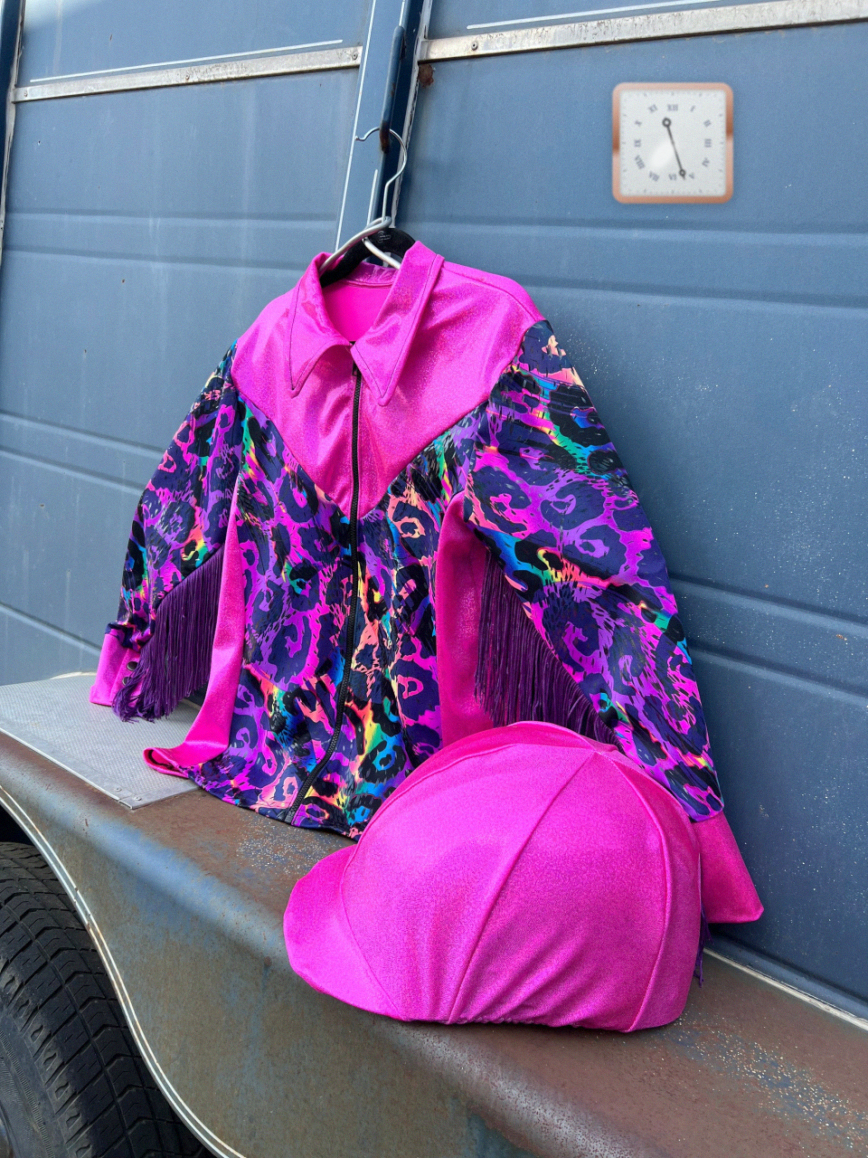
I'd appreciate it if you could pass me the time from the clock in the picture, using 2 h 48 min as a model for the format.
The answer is 11 h 27 min
